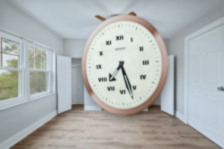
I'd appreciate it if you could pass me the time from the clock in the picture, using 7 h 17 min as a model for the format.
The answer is 7 h 27 min
